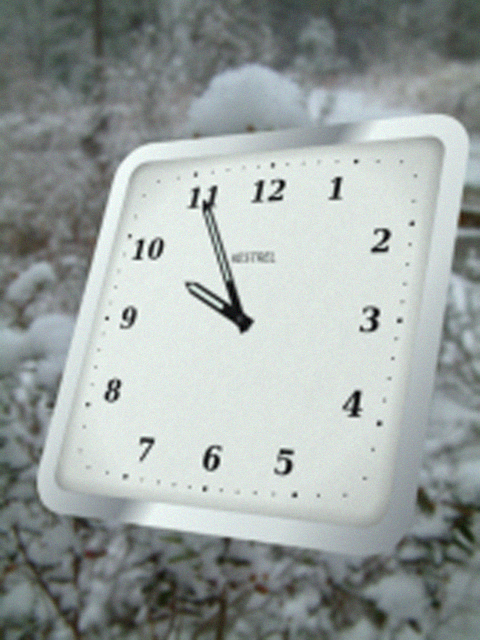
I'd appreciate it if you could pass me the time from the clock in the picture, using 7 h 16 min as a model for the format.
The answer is 9 h 55 min
